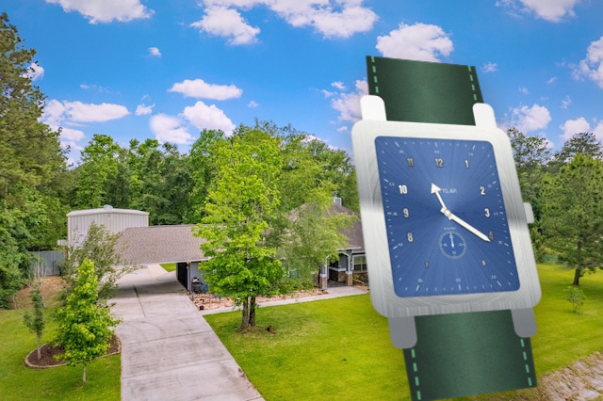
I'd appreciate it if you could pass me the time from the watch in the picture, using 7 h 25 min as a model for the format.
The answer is 11 h 21 min
